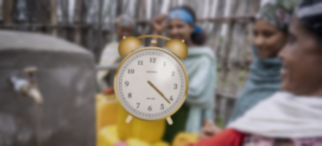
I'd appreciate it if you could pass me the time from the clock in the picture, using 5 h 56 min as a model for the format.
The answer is 4 h 22 min
